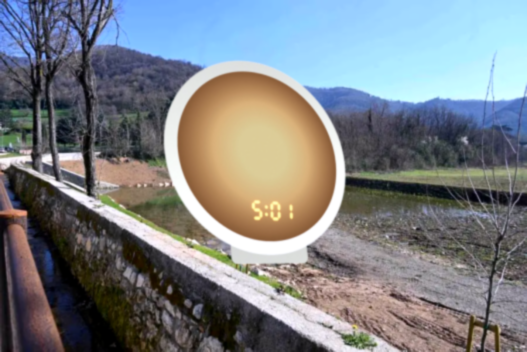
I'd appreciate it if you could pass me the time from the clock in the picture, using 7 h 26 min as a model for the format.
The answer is 5 h 01 min
